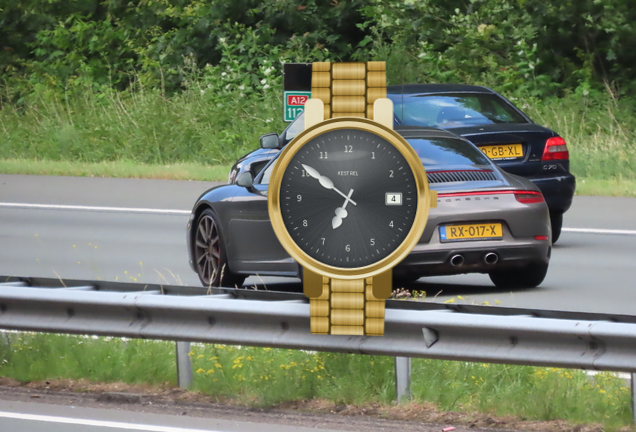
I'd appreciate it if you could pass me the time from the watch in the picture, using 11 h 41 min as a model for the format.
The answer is 6 h 51 min
